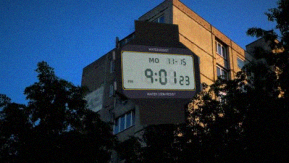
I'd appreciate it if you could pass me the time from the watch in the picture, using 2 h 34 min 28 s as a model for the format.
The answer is 9 h 01 min 23 s
